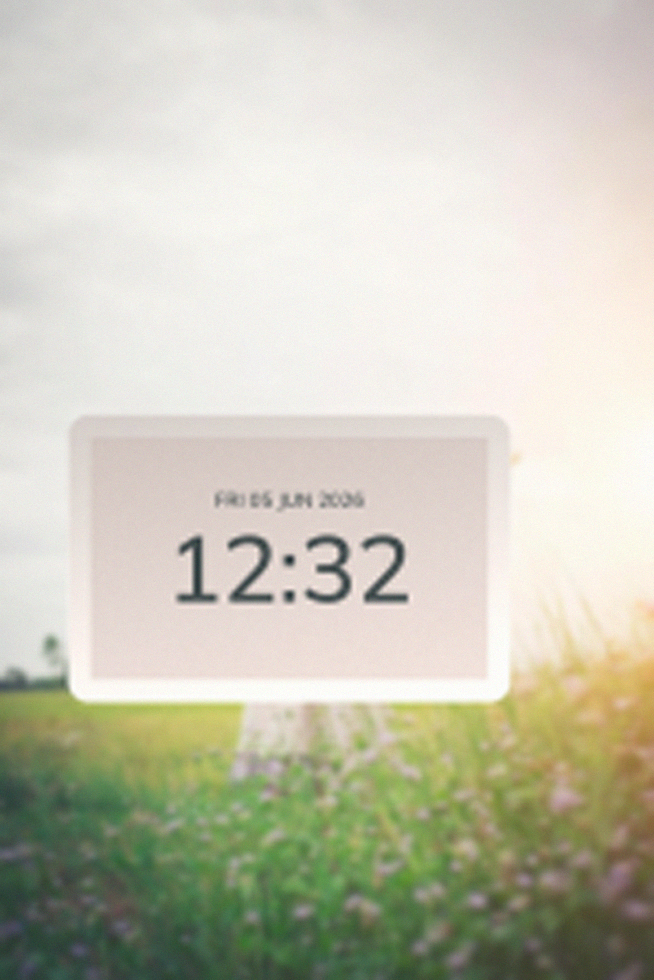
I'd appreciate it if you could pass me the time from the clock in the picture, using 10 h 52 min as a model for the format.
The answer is 12 h 32 min
